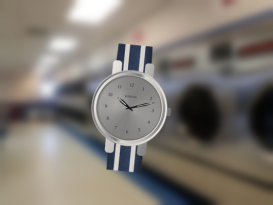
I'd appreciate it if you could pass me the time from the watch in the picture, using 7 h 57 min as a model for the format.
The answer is 10 h 12 min
